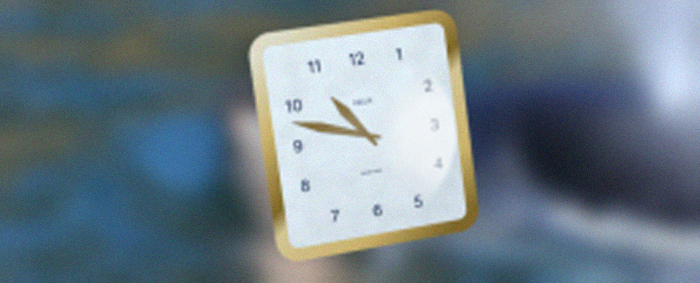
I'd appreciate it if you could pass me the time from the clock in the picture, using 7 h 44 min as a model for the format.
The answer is 10 h 48 min
